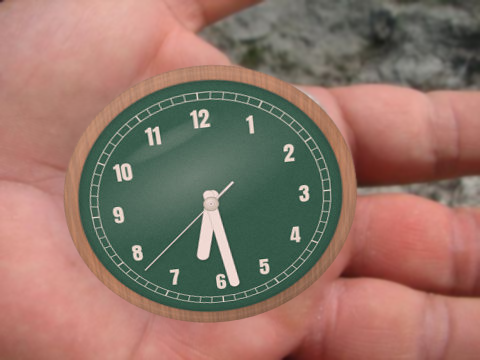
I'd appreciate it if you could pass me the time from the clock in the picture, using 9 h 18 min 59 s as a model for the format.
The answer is 6 h 28 min 38 s
